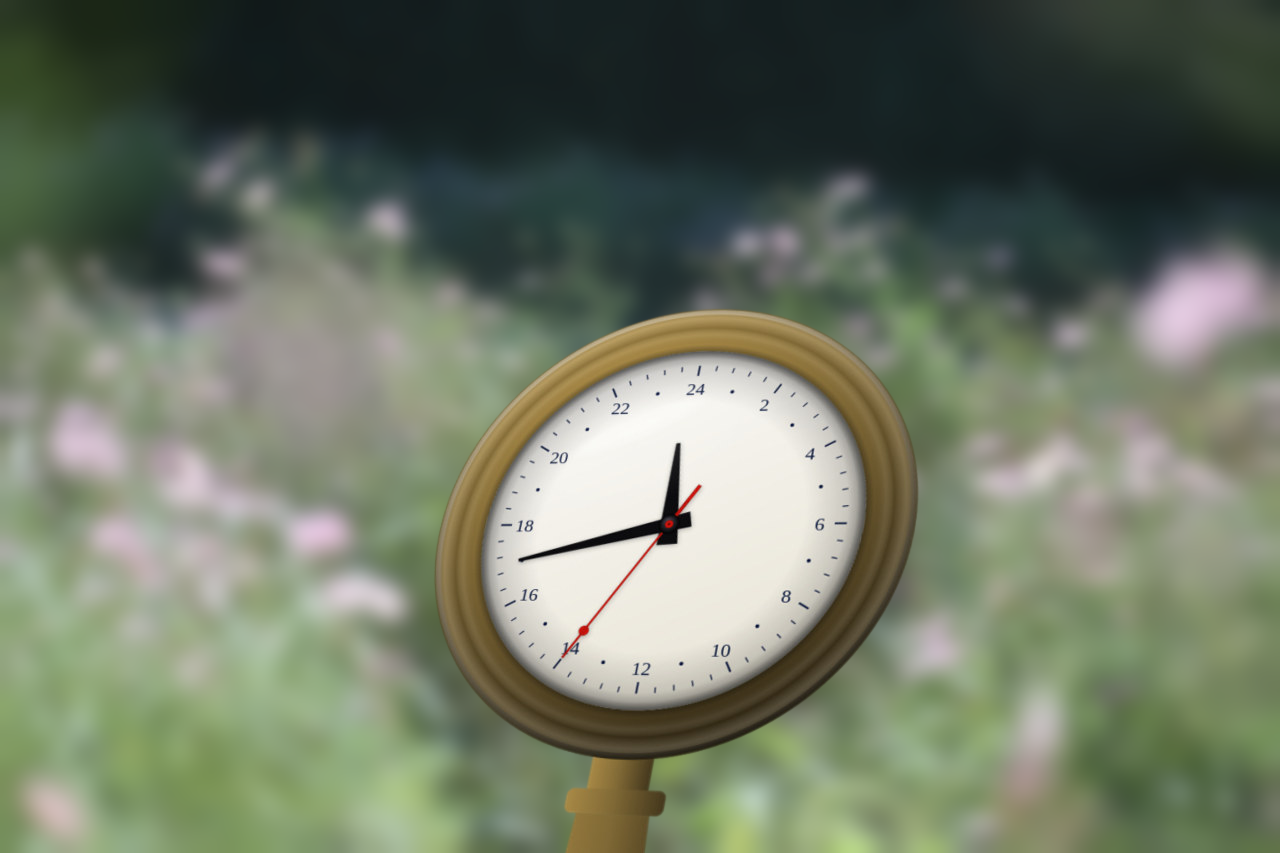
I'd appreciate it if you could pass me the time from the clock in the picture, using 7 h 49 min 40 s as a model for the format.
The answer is 23 h 42 min 35 s
